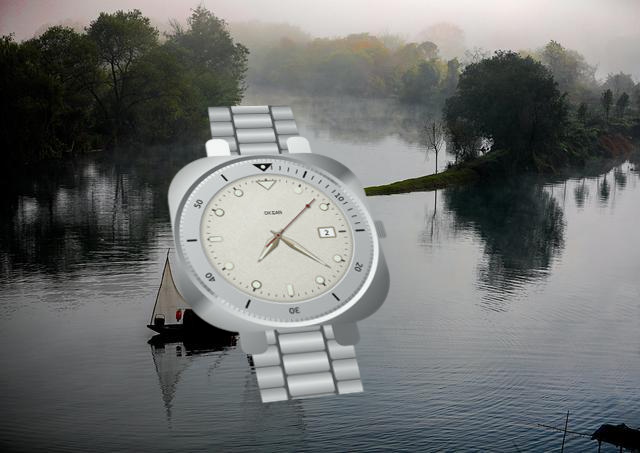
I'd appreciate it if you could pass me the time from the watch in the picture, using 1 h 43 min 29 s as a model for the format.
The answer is 7 h 22 min 08 s
